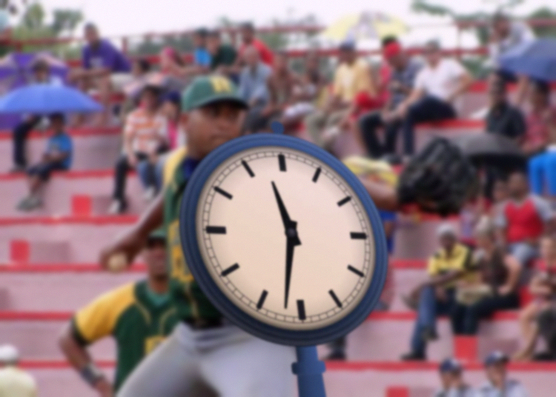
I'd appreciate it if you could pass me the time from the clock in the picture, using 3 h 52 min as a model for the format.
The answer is 11 h 32 min
